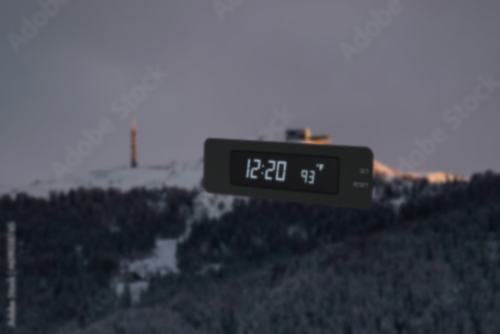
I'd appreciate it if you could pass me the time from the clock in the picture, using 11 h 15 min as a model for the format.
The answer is 12 h 20 min
